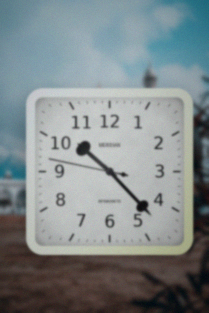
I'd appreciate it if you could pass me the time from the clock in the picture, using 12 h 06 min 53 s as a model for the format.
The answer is 10 h 22 min 47 s
